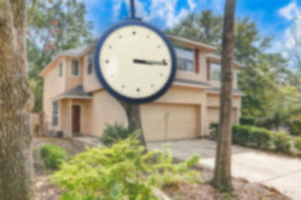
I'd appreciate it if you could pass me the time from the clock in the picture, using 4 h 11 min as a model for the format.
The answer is 3 h 16 min
